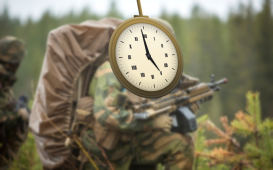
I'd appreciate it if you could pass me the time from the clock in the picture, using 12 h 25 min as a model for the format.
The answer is 4 h 59 min
